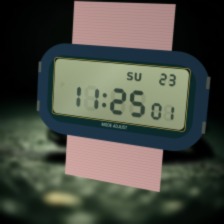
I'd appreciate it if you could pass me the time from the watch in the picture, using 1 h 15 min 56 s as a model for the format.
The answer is 11 h 25 min 01 s
